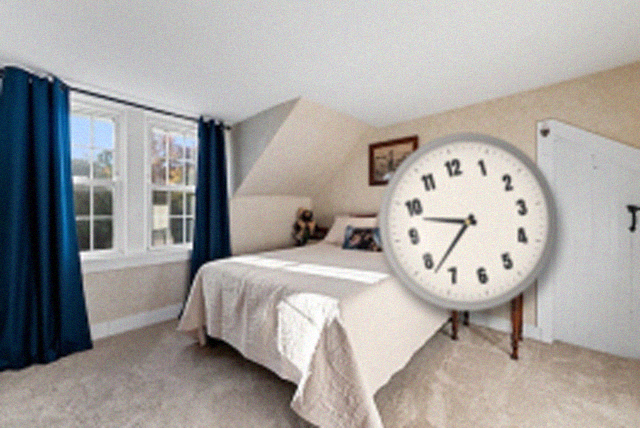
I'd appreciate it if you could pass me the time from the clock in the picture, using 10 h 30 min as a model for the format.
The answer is 9 h 38 min
